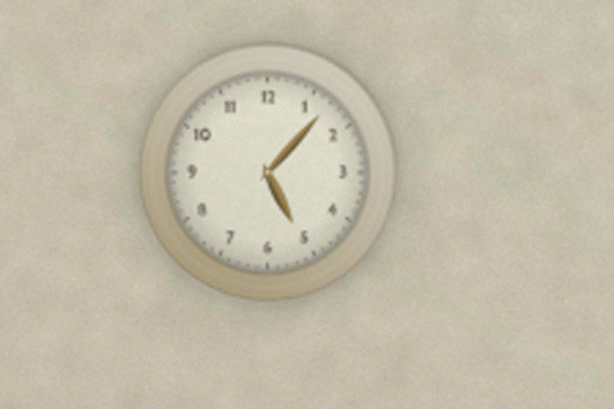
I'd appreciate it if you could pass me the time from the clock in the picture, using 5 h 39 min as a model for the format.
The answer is 5 h 07 min
